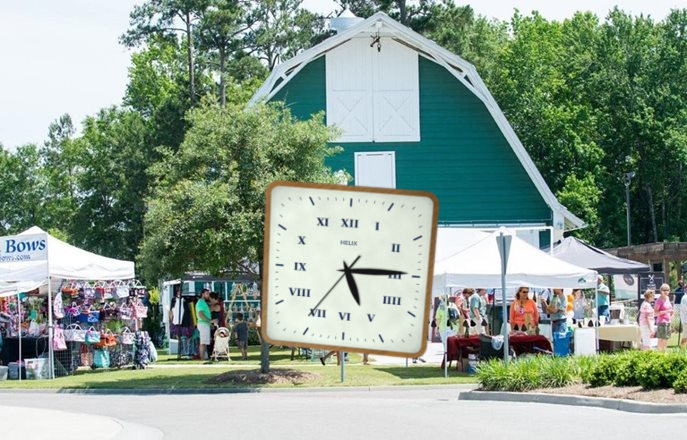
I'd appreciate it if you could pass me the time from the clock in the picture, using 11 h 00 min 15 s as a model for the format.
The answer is 5 h 14 min 36 s
